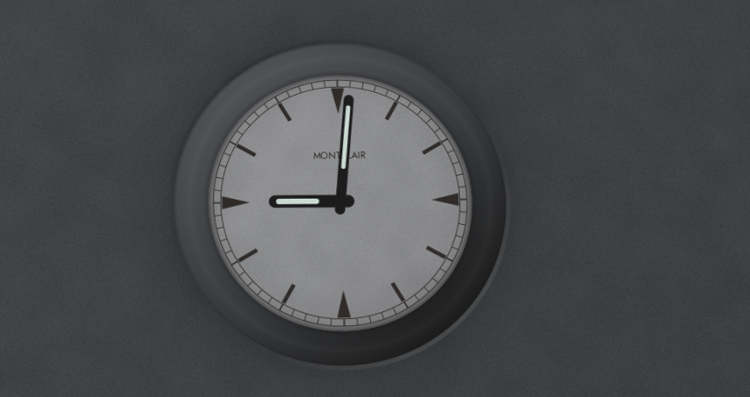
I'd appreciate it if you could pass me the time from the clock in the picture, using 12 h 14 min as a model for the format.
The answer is 9 h 01 min
